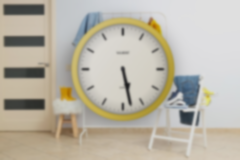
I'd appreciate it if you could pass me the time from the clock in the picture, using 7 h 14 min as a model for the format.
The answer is 5 h 28 min
